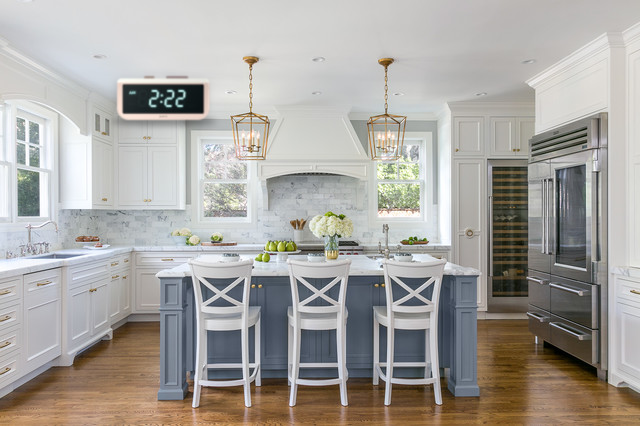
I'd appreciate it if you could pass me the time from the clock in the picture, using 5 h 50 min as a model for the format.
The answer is 2 h 22 min
